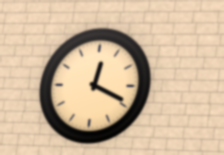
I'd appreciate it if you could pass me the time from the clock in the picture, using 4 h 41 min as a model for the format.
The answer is 12 h 19 min
